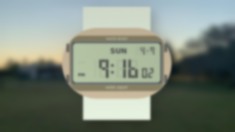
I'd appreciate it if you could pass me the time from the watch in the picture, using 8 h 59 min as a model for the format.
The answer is 9 h 16 min
